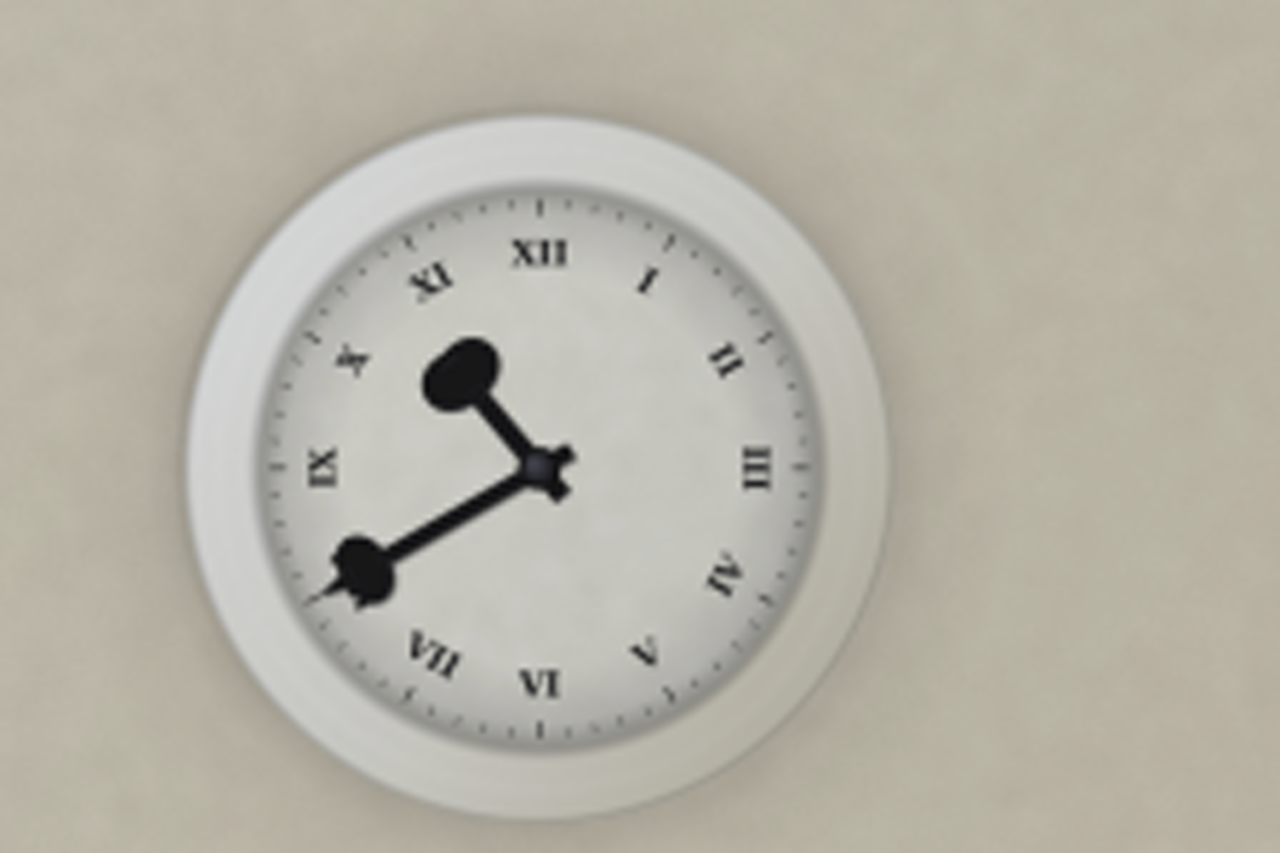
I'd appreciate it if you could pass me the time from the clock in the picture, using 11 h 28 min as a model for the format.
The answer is 10 h 40 min
